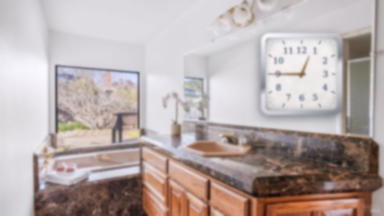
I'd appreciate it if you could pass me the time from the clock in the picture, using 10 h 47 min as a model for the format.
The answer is 12 h 45 min
